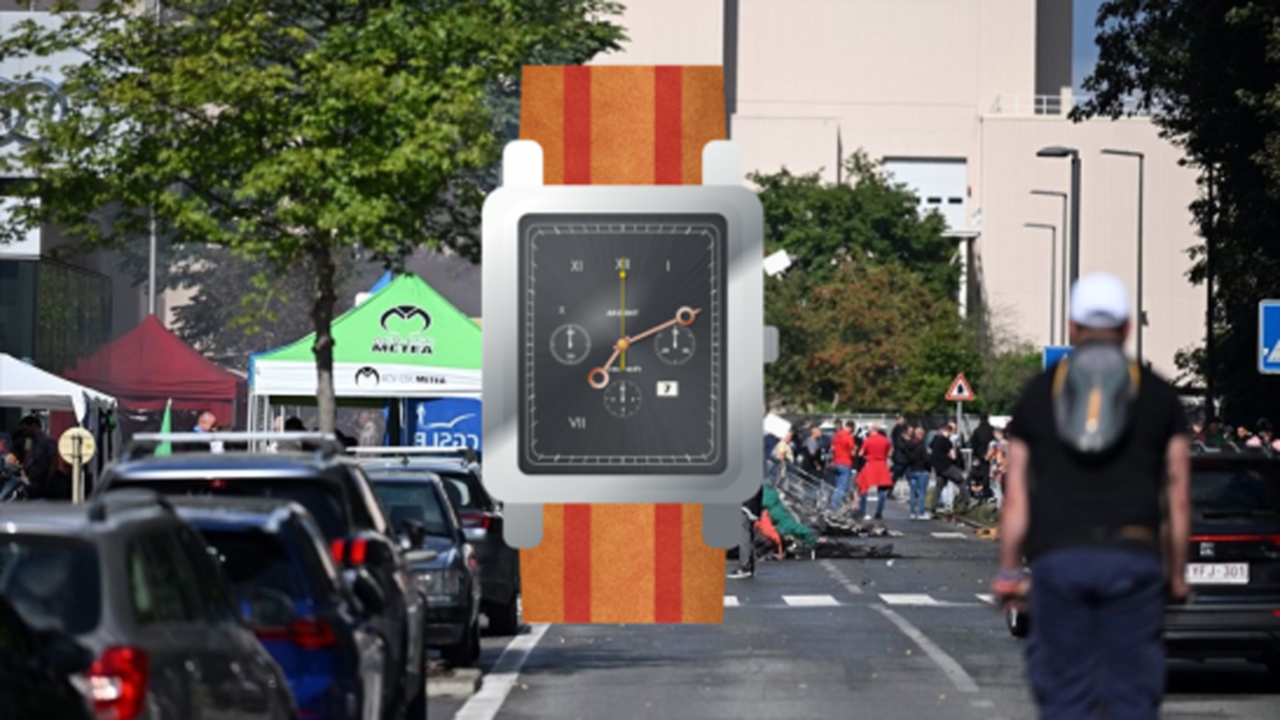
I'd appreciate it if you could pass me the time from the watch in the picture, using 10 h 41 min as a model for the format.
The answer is 7 h 11 min
